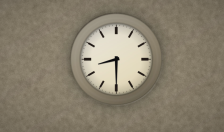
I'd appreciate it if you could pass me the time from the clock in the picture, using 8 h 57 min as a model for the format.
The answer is 8 h 30 min
